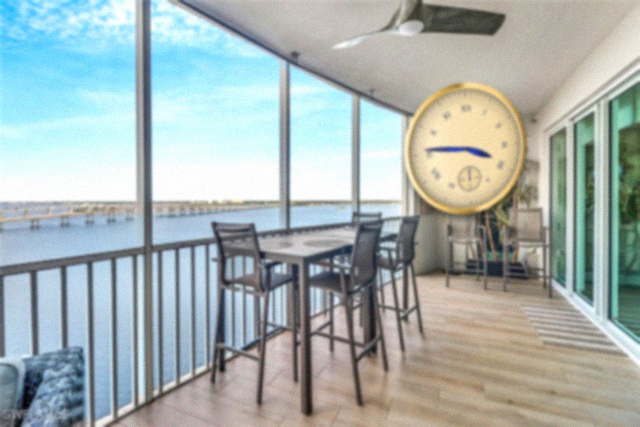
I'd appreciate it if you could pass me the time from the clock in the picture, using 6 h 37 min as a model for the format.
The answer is 3 h 46 min
